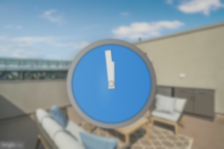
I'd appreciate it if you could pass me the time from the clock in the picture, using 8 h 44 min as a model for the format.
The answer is 11 h 59 min
